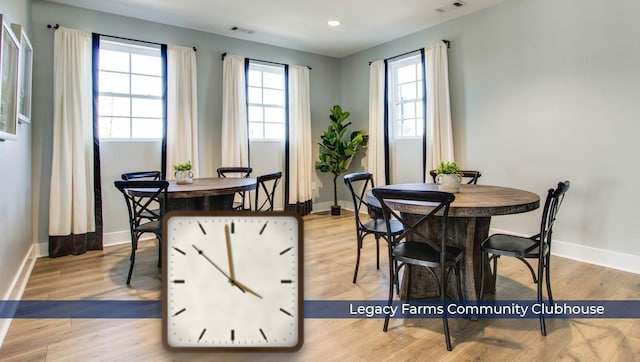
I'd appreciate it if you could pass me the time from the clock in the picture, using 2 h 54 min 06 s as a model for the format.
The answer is 3 h 58 min 52 s
